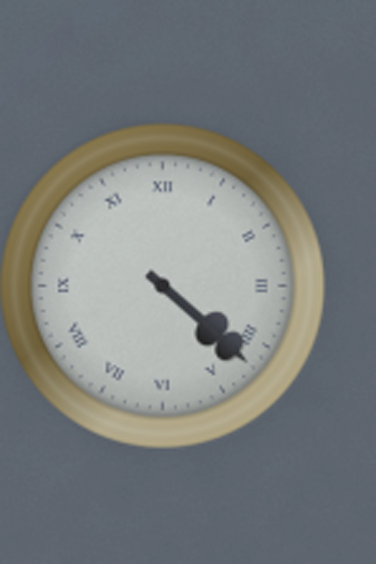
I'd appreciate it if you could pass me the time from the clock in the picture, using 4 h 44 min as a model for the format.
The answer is 4 h 22 min
